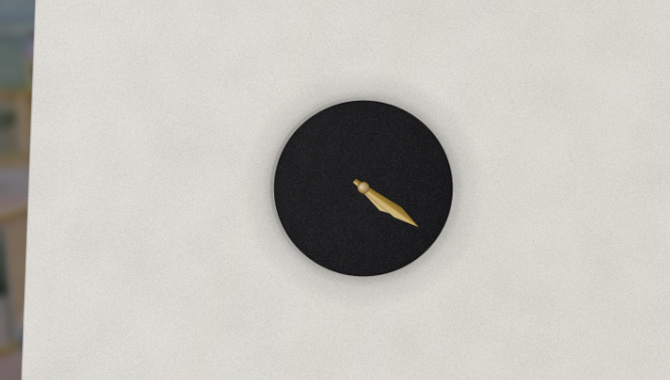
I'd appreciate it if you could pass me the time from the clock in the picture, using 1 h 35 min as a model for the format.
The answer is 4 h 21 min
